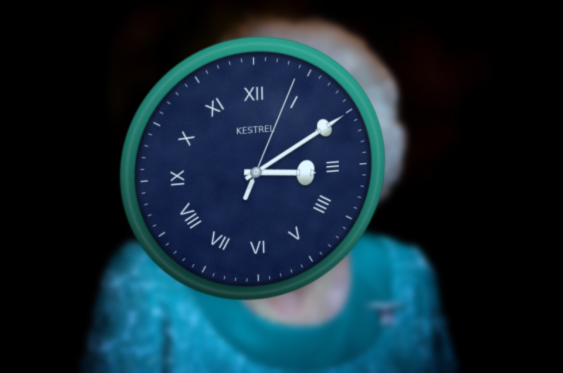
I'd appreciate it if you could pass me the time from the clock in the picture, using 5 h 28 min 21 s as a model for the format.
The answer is 3 h 10 min 04 s
